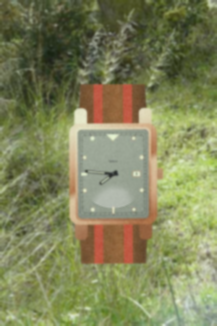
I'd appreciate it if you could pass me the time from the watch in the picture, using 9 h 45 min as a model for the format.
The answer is 7 h 46 min
